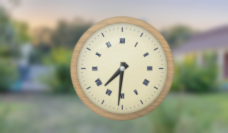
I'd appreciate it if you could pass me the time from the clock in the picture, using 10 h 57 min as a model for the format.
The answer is 7 h 31 min
